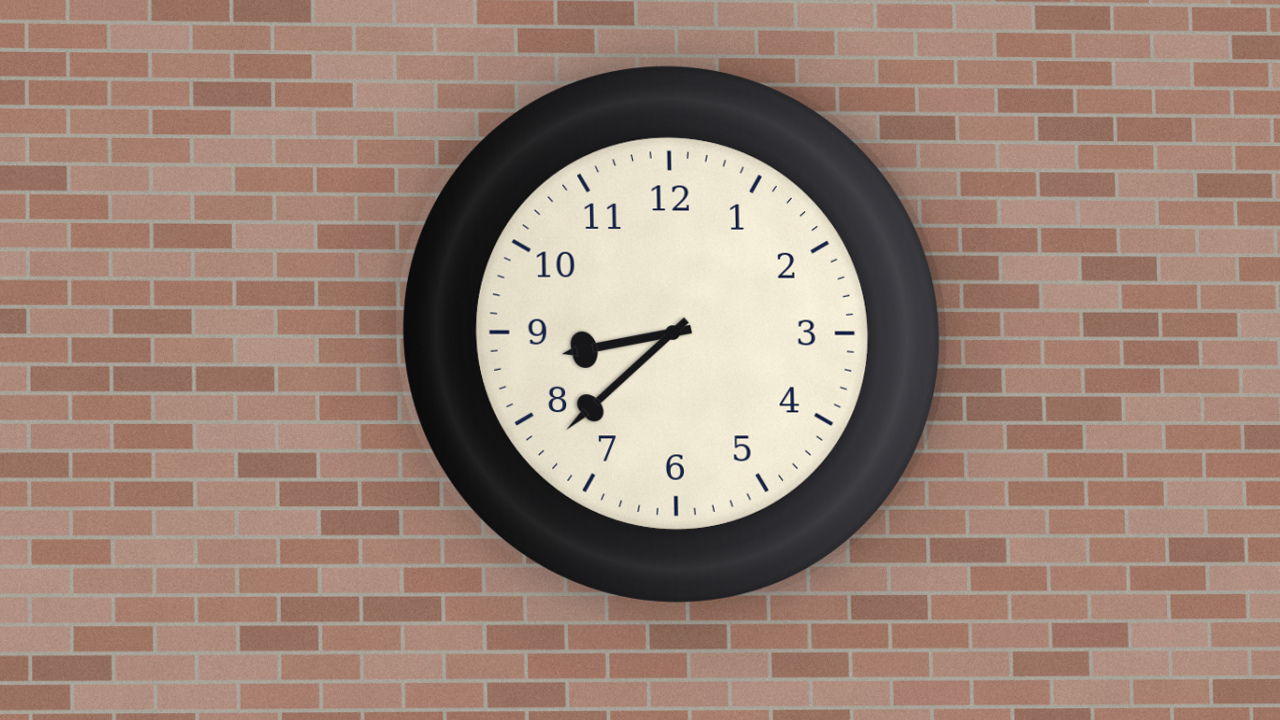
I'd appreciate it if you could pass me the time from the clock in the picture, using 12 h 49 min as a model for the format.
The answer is 8 h 38 min
